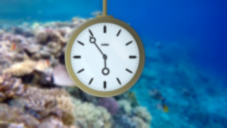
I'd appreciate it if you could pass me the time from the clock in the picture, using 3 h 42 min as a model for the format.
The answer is 5 h 54 min
